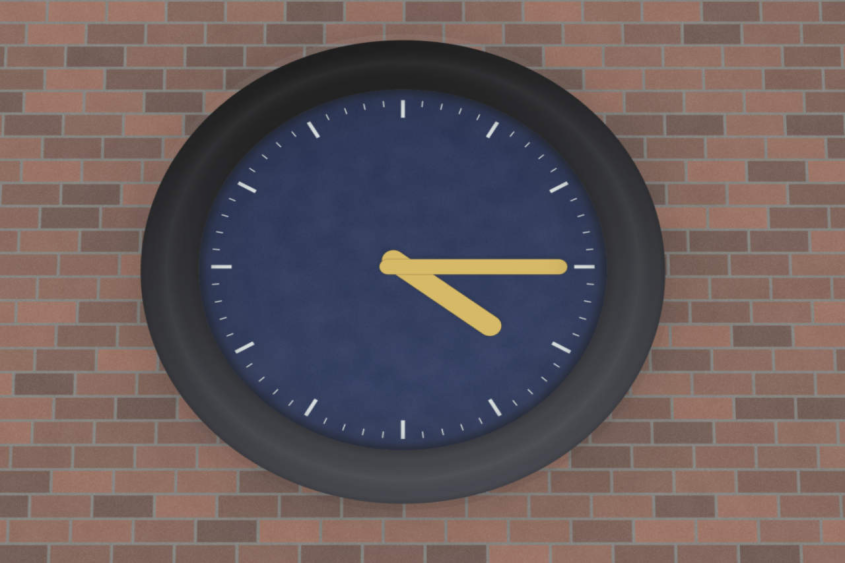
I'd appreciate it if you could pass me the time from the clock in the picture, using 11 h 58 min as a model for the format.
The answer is 4 h 15 min
